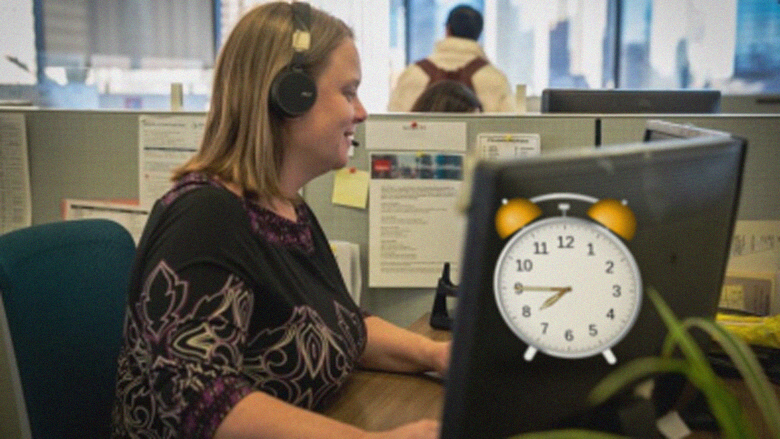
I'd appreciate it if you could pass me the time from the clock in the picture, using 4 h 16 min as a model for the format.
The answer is 7 h 45 min
